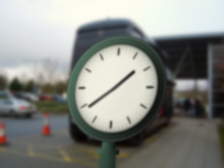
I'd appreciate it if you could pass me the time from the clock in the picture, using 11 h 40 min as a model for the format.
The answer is 1 h 39 min
